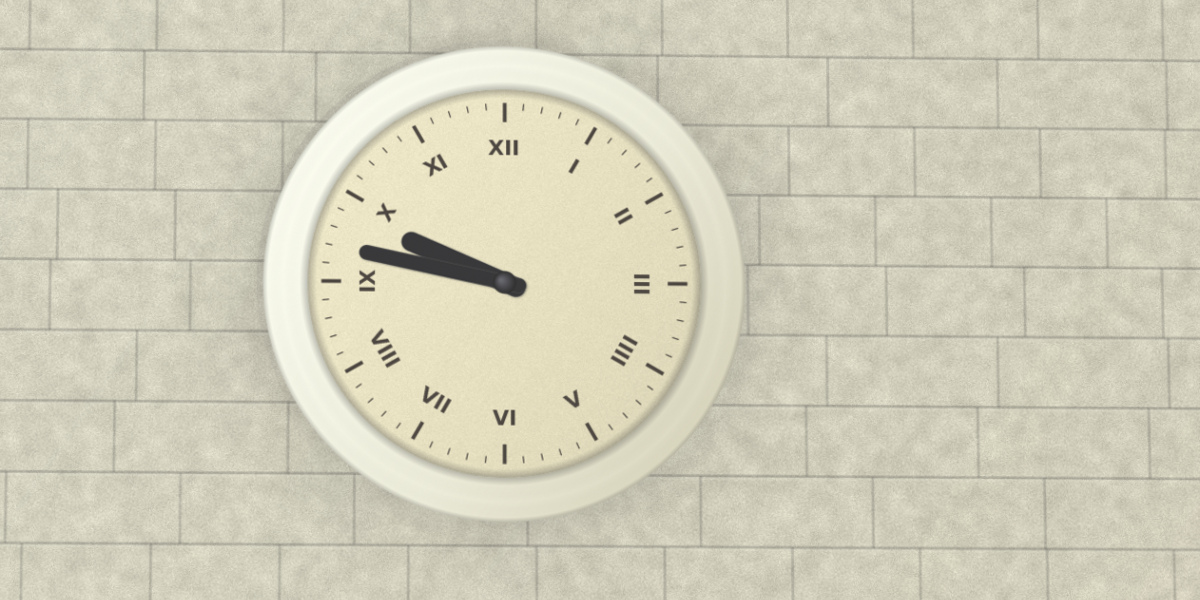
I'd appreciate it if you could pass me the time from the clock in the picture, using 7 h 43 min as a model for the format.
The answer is 9 h 47 min
